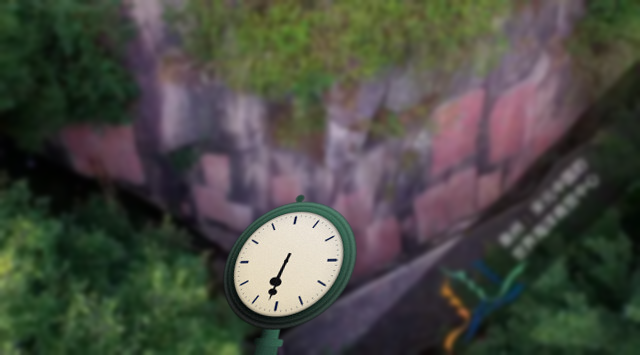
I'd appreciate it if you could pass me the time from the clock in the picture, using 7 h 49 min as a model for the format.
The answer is 6 h 32 min
